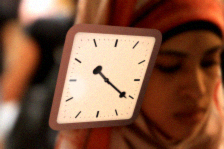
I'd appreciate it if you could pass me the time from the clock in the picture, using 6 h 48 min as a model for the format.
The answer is 10 h 21 min
